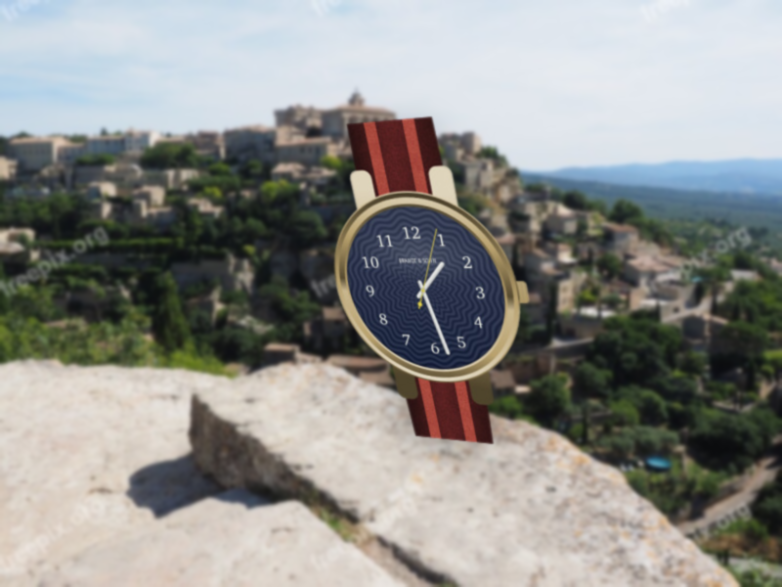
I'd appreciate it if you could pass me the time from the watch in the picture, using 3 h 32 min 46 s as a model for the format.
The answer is 1 h 28 min 04 s
